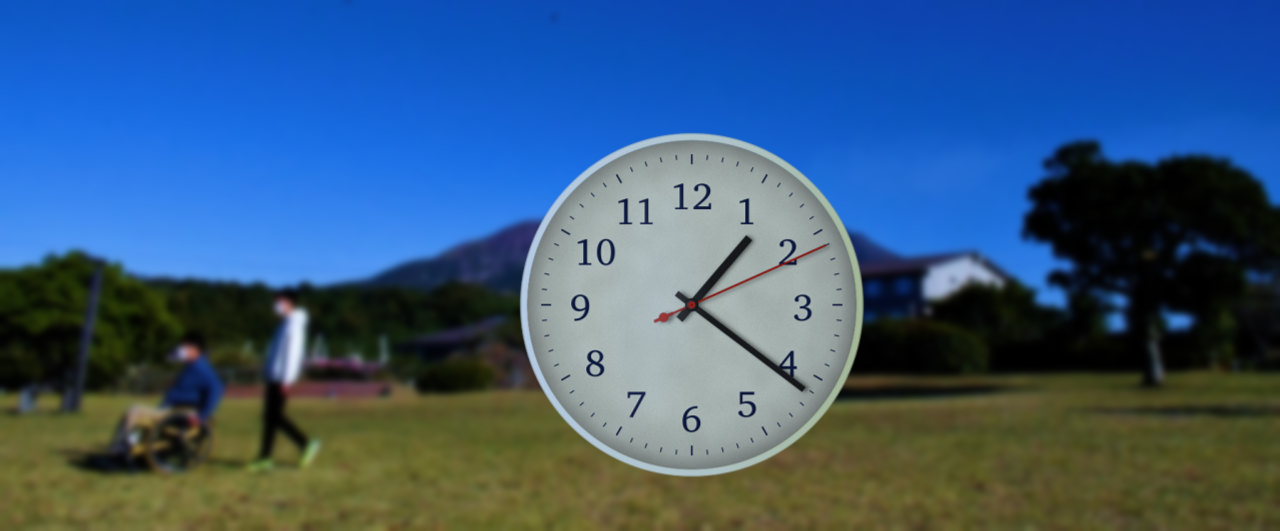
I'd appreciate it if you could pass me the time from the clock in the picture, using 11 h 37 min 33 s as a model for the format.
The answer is 1 h 21 min 11 s
